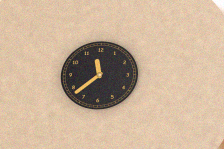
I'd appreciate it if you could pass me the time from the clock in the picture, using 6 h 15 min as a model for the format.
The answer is 11 h 38 min
